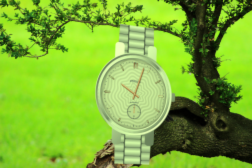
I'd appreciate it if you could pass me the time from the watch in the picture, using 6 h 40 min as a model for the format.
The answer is 10 h 03 min
